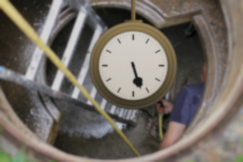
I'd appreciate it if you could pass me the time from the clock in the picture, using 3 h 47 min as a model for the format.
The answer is 5 h 27 min
